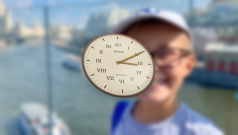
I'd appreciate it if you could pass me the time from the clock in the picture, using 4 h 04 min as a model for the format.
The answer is 3 h 10 min
